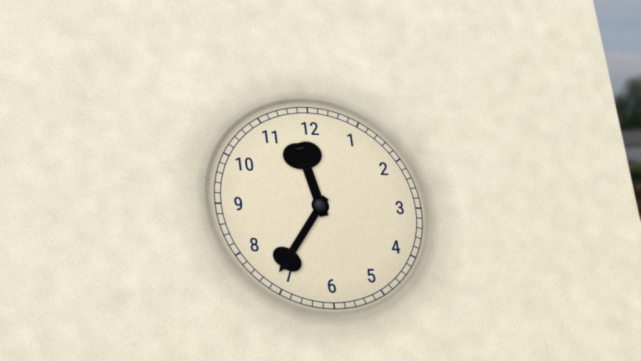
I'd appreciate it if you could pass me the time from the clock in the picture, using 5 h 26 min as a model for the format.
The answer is 11 h 36 min
